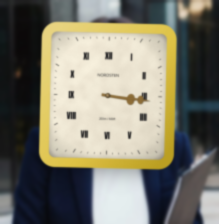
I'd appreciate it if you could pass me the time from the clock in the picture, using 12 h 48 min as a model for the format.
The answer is 3 h 16 min
